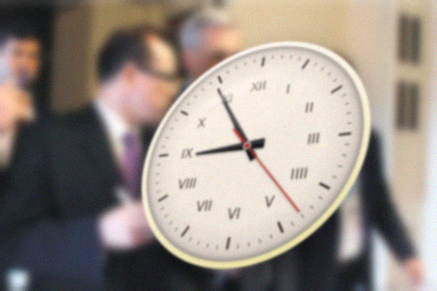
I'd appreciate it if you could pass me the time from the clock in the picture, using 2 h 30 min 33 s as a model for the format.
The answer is 8 h 54 min 23 s
